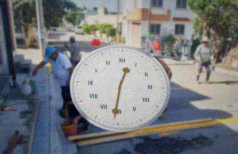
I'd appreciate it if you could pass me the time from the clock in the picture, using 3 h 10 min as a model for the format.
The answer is 12 h 31 min
